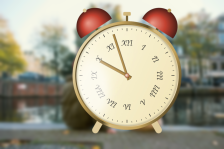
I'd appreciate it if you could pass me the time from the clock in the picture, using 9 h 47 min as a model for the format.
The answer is 9 h 57 min
